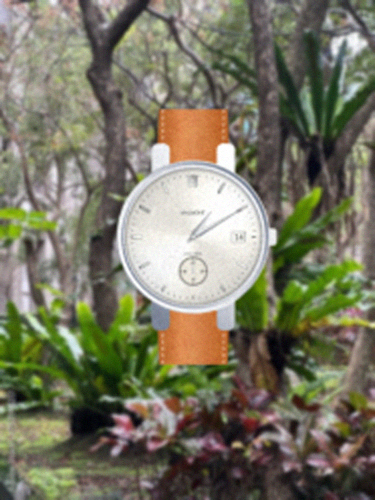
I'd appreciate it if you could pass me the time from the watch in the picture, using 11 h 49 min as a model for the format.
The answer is 1 h 10 min
